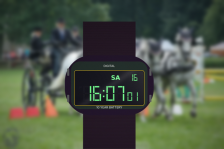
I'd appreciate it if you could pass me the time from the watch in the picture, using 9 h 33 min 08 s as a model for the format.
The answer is 16 h 07 min 01 s
